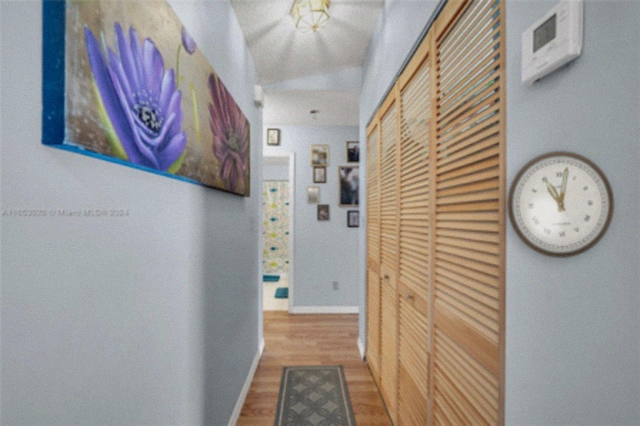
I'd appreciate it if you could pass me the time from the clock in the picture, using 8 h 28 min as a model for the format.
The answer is 11 h 02 min
